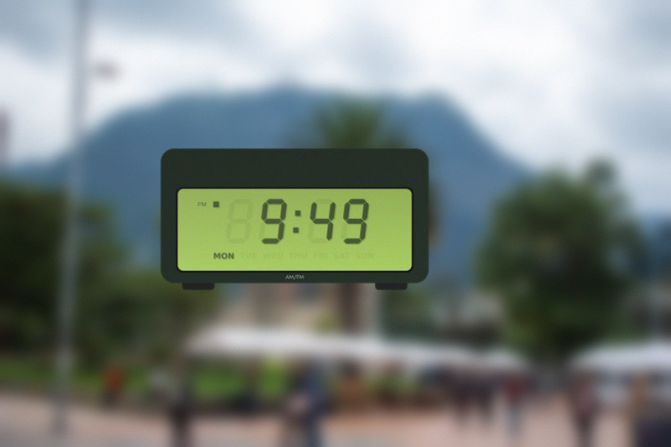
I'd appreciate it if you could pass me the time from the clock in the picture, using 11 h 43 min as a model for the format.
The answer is 9 h 49 min
